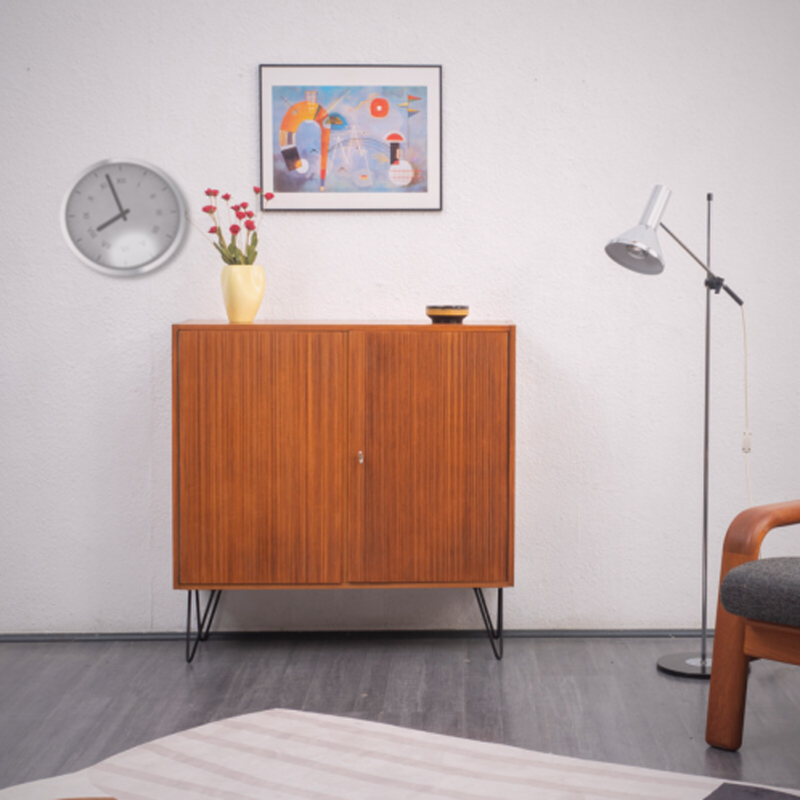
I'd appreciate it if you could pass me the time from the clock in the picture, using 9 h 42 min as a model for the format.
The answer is 7 h 57 min
